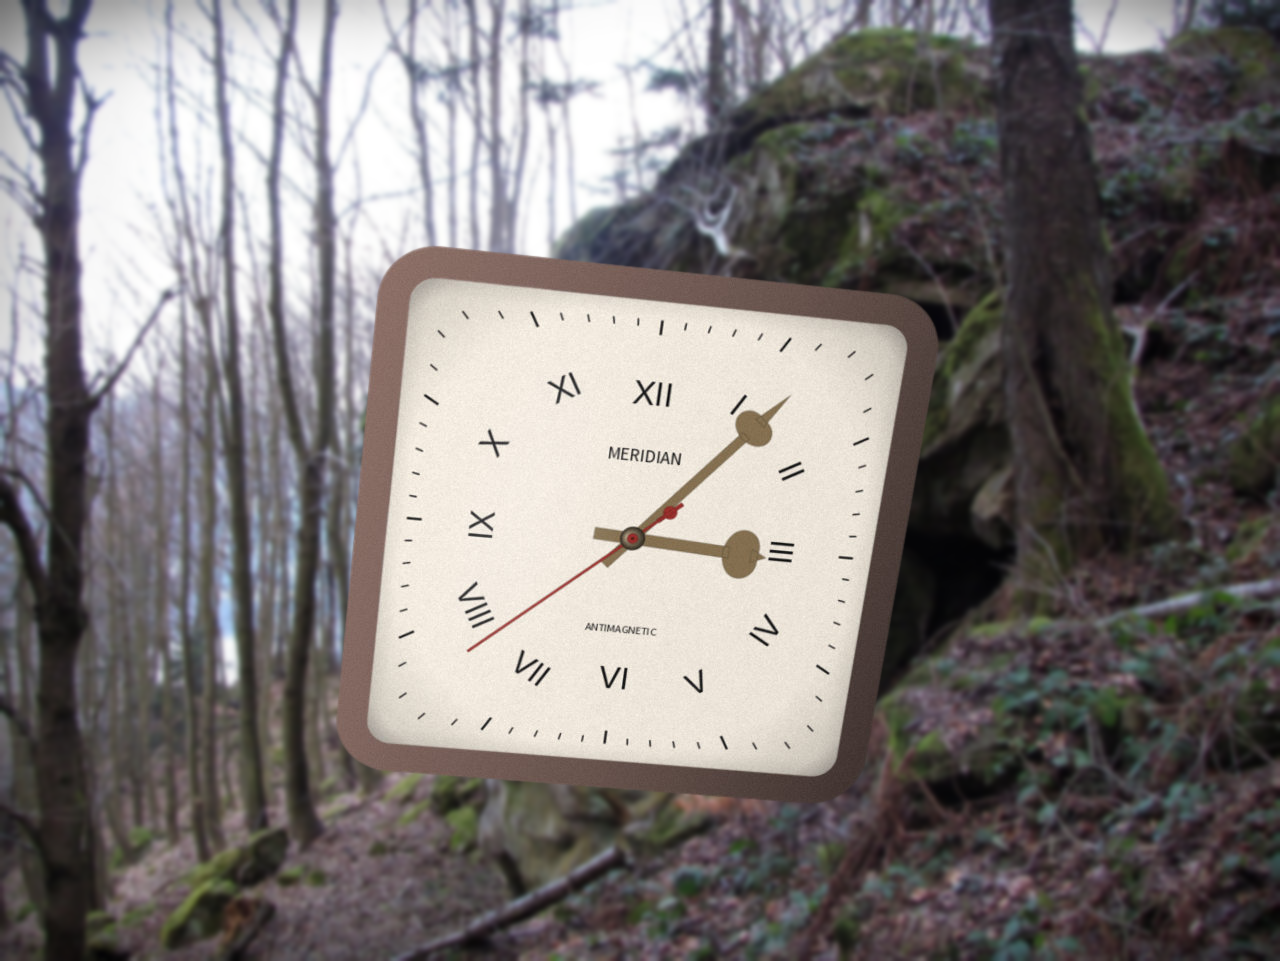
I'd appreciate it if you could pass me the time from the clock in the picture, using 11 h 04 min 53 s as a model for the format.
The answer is 3 h 06 min 38 s
